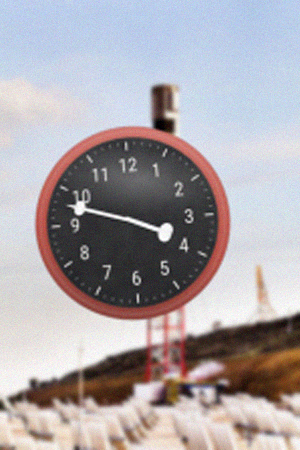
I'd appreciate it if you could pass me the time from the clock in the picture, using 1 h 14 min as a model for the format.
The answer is 3 h 48 min
